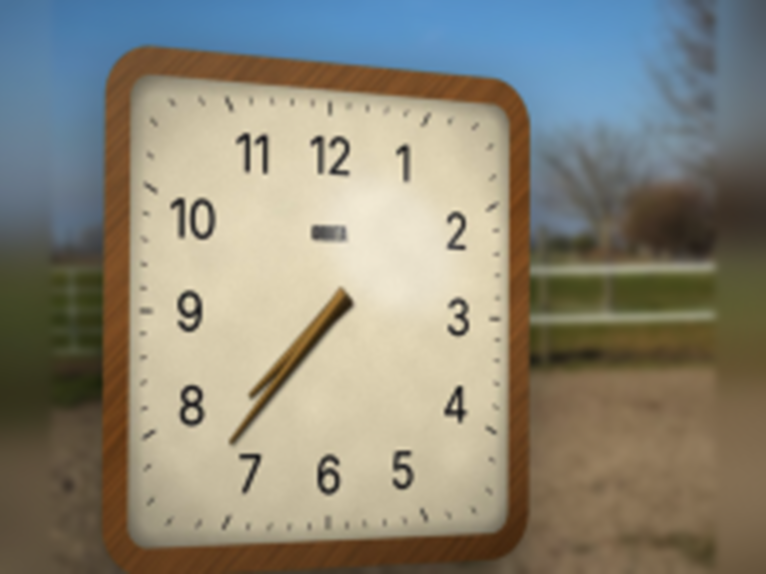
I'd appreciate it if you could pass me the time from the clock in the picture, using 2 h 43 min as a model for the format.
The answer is 7 h 37 min
